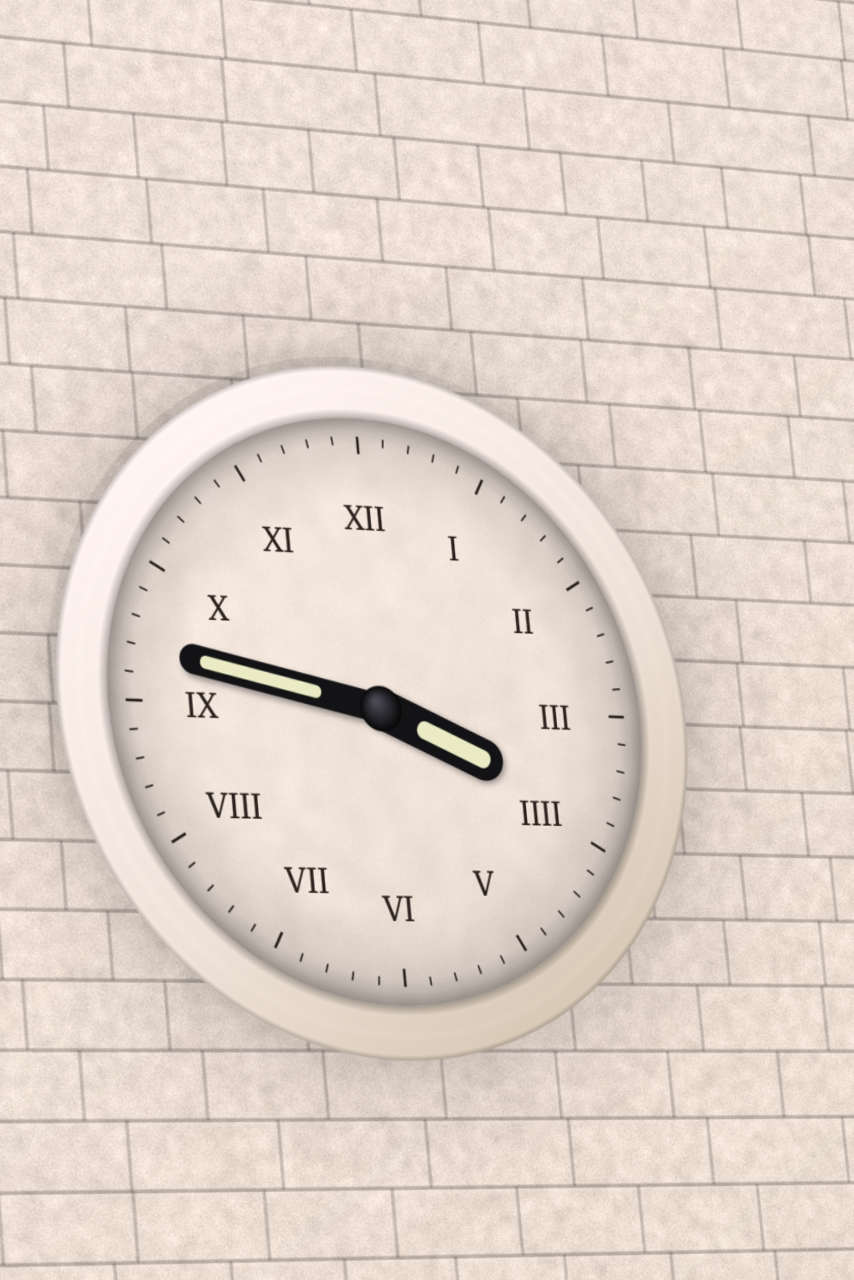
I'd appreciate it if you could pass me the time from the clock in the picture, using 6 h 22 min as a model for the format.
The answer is 3 h 47 min
